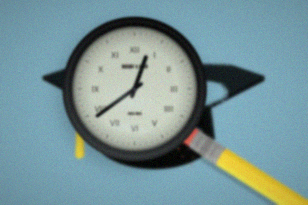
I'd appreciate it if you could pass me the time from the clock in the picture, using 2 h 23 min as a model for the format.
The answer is 12 h 39 min
